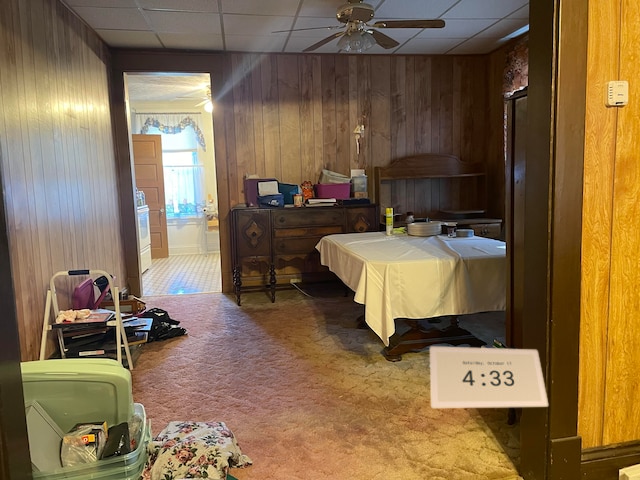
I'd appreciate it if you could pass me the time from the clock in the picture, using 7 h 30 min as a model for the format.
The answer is 4 h 33 min
